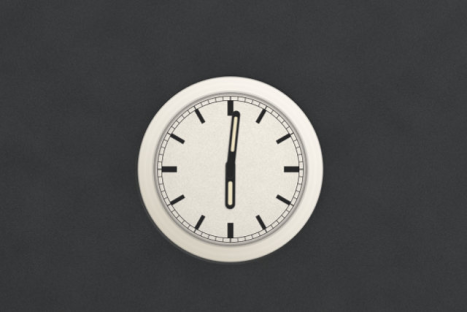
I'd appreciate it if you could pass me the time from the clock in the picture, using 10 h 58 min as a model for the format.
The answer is 6 h 01 min
